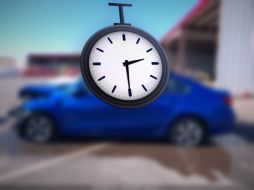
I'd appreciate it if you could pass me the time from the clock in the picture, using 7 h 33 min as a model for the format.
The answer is 2 h 30 min
